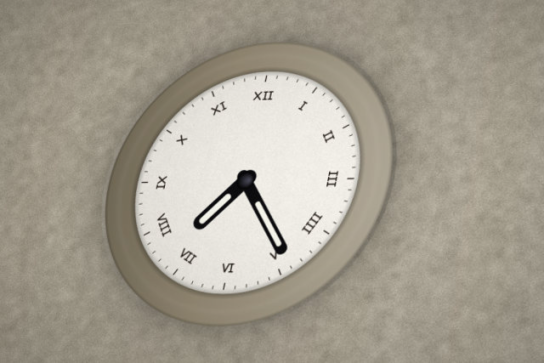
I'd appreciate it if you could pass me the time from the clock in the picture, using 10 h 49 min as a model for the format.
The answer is 7 h 24 min
